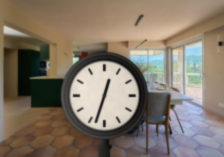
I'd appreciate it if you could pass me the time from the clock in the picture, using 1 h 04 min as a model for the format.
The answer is 12 h 33 min
